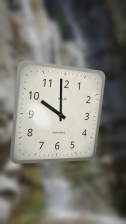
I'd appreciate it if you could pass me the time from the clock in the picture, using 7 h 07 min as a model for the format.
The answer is 9 h 59 min
